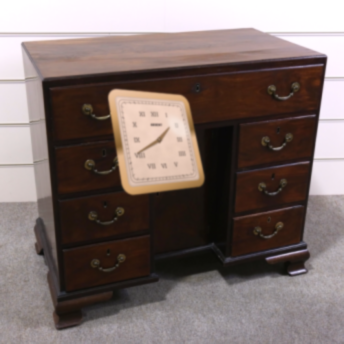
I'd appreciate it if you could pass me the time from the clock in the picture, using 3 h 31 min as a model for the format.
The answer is 1 h 41 min
